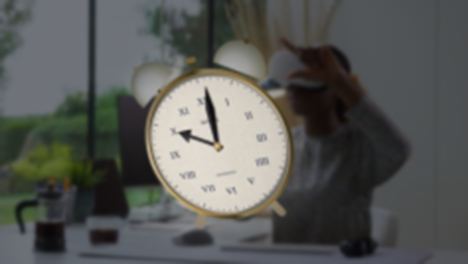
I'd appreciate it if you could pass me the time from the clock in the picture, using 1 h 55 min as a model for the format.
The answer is 10 h 01 min
